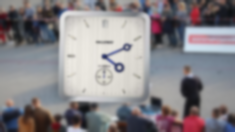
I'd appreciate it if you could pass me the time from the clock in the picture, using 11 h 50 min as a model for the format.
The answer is 4 h 11 min
